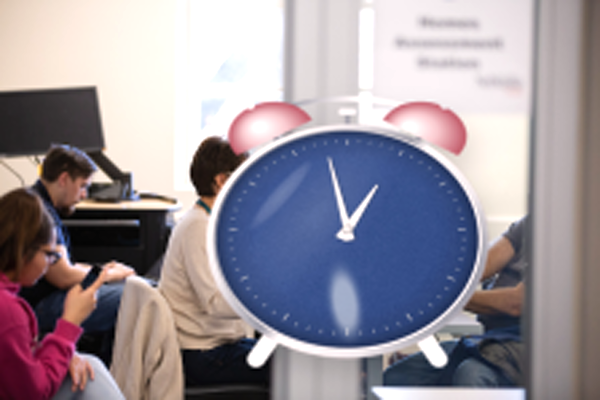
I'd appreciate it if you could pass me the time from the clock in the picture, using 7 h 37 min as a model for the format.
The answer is 12 h 58 min
